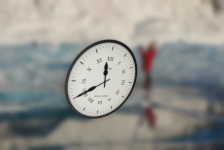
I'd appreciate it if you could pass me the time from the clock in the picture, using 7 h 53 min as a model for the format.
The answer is 11 h 40 min
